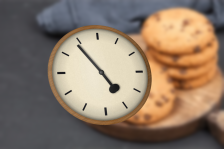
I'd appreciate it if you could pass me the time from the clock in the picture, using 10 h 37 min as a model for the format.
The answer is 4 h 54 min
